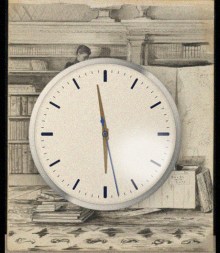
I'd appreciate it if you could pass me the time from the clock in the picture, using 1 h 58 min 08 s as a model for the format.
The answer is 5 h 58 min 28 s
